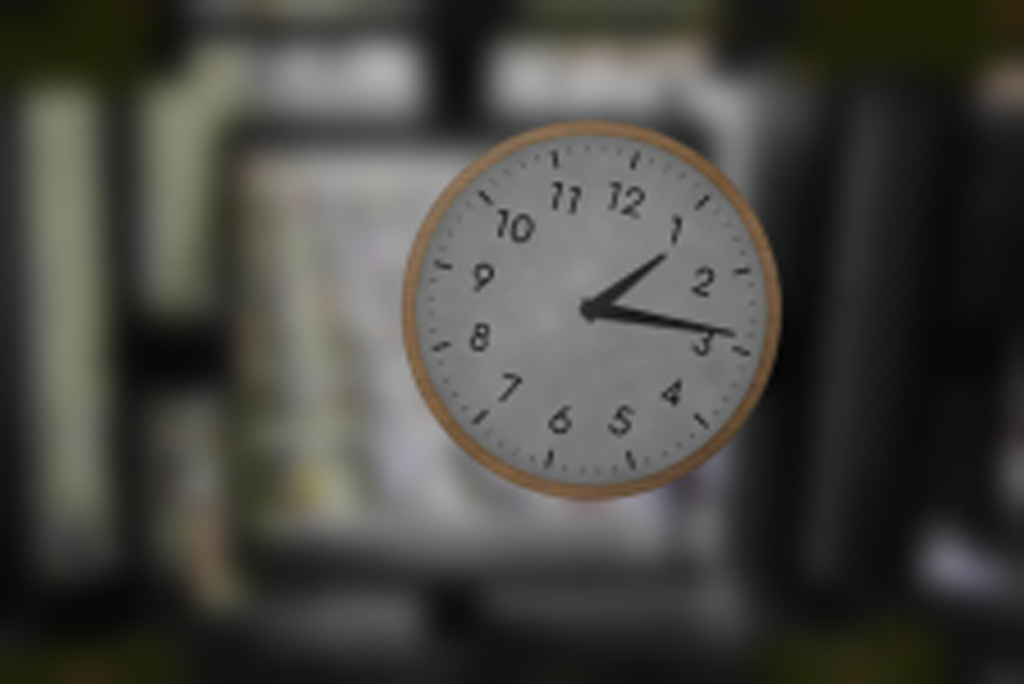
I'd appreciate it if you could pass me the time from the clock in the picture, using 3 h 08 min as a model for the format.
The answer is 1 h 14 min
